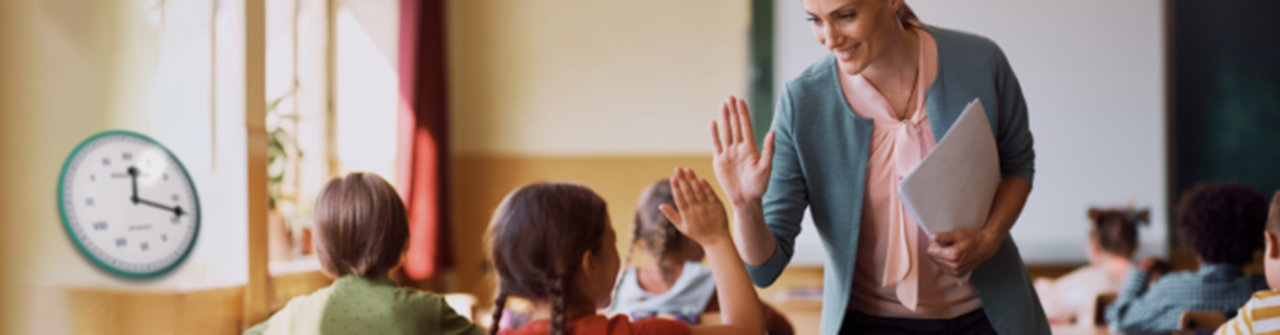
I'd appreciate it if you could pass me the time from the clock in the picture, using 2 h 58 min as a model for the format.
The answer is 12 h 18 min
